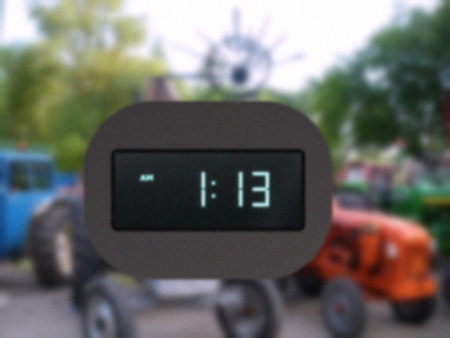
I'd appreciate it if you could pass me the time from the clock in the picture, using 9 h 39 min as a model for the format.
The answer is 1 h 13 min
